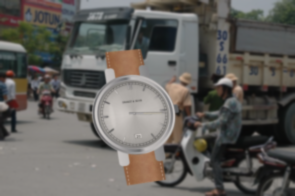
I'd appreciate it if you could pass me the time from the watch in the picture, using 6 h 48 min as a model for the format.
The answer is 3 h 16 min
